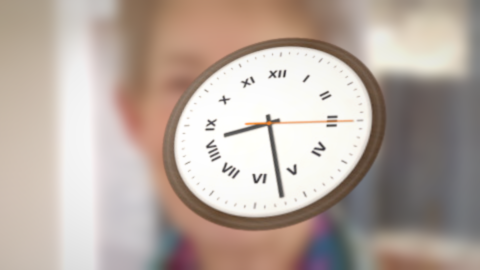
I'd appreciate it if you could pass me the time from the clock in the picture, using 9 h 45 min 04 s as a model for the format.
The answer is 8 h 27 min 15 s
